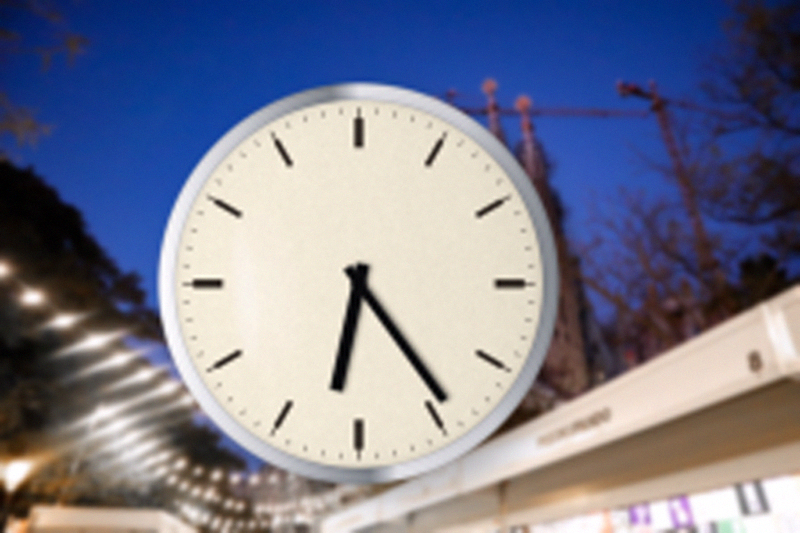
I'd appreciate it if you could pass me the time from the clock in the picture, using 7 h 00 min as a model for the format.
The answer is 6 h 24 min
